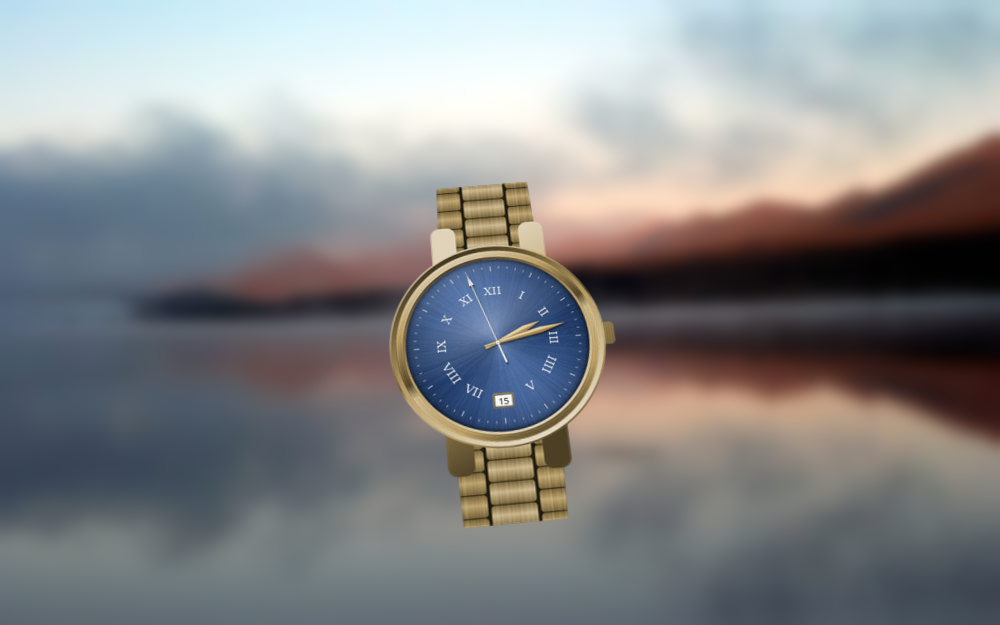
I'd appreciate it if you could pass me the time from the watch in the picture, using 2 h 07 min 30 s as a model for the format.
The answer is 2 h 12 min 57 s
